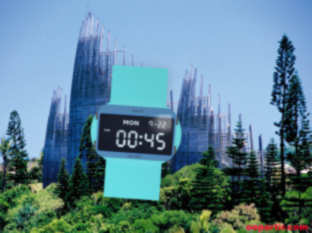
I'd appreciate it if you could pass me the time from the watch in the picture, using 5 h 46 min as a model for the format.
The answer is 0 h 45 min
